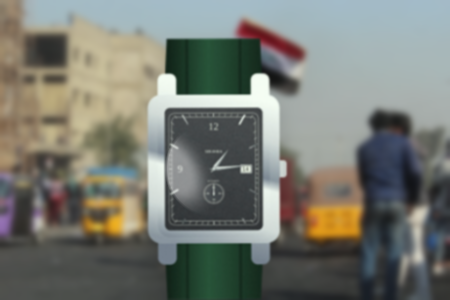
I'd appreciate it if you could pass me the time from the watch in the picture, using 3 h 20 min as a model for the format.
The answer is 1 h 14 min
